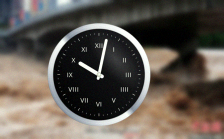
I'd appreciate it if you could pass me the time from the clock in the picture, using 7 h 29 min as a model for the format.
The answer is 10 h 02 min
